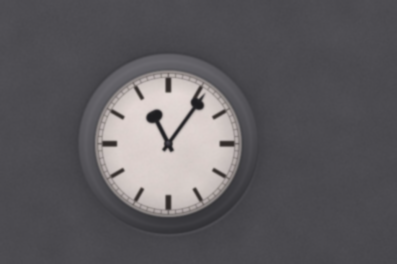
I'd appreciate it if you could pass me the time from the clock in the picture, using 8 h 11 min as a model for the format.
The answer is 11 h 06 min
